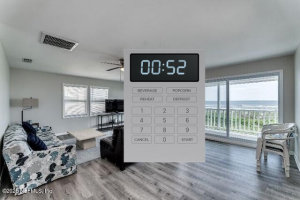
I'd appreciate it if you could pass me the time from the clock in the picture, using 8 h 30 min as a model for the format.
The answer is 0 h 52 min
